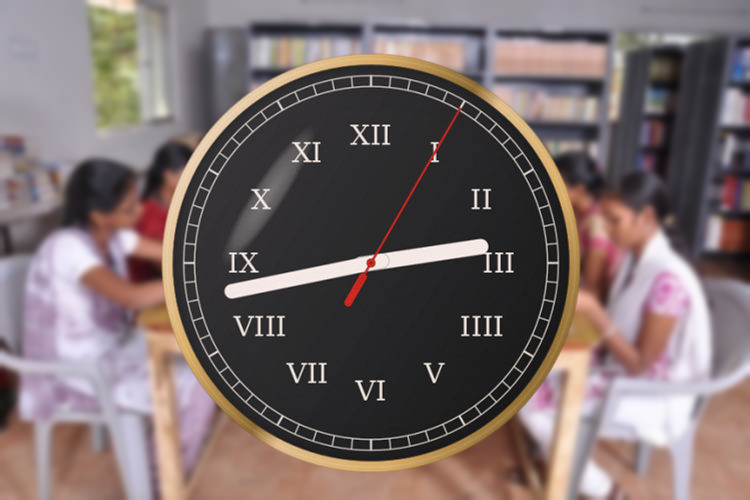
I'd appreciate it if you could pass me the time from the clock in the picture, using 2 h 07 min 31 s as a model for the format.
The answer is 2 h 43 min 05 s
